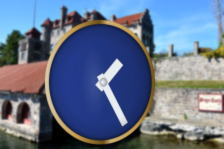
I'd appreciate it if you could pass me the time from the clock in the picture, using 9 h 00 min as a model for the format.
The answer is 1 h 25 min
